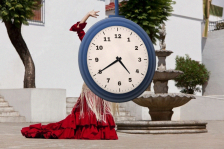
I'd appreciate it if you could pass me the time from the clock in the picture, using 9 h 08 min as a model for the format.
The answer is 4 h 40 min
